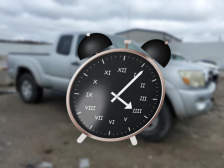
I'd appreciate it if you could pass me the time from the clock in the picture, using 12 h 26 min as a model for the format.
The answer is 4 h 06 min
